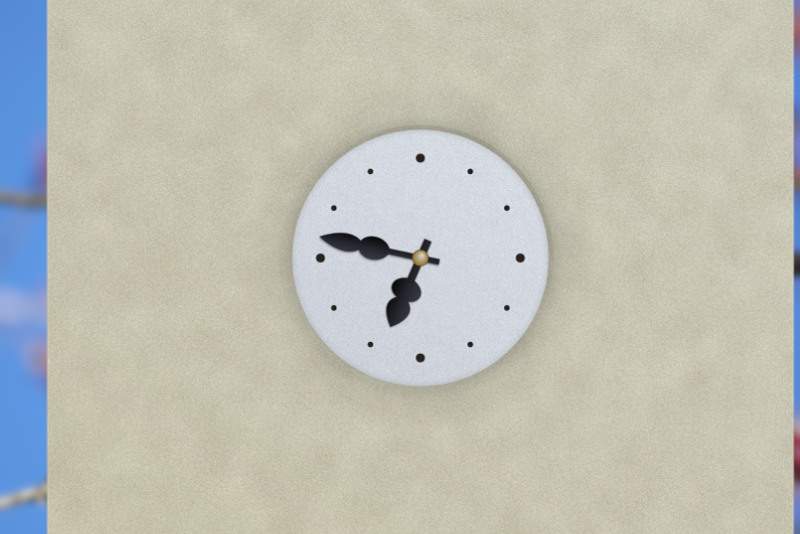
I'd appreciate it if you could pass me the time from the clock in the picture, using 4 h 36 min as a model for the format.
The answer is 6 h 47 min
